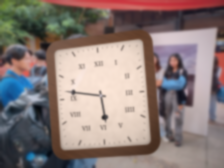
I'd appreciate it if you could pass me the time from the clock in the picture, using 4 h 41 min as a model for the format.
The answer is 5 h 47 min
